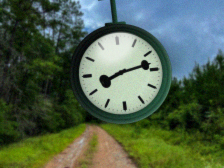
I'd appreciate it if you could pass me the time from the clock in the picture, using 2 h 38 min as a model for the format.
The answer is 8 h 13 min
